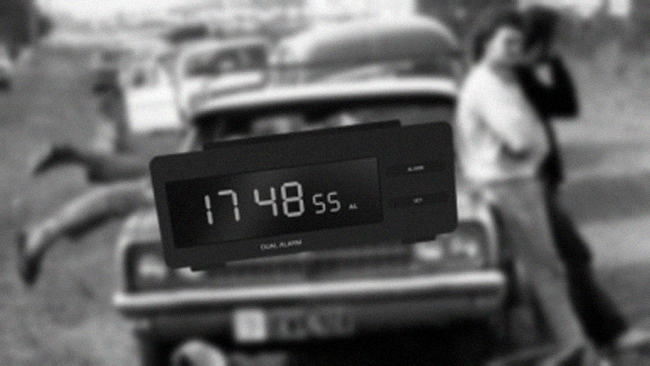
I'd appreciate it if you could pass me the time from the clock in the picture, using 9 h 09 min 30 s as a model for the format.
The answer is 17 h 48 min 55 s
